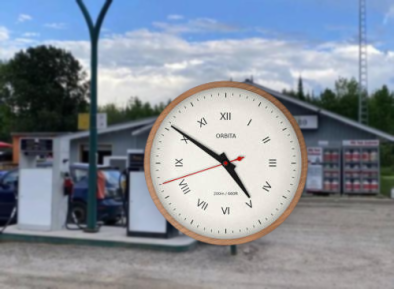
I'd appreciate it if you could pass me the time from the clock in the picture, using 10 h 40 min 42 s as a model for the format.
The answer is 4 h 50 min 42 s
